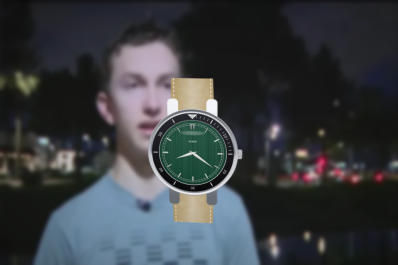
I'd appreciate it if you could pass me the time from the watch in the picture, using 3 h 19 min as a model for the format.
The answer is 8 h 21 min
